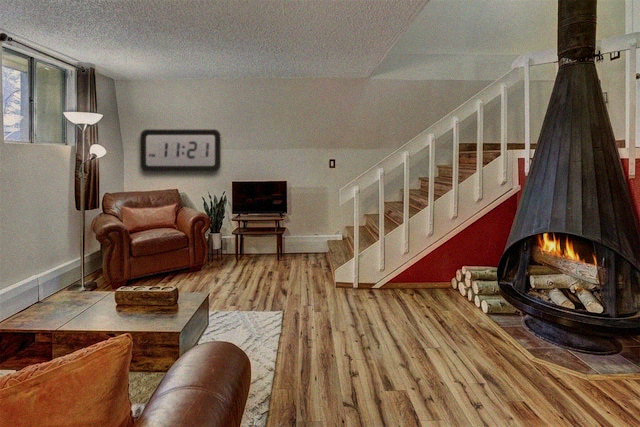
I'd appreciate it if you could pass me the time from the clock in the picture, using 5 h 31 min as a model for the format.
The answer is 11 h 21 min
